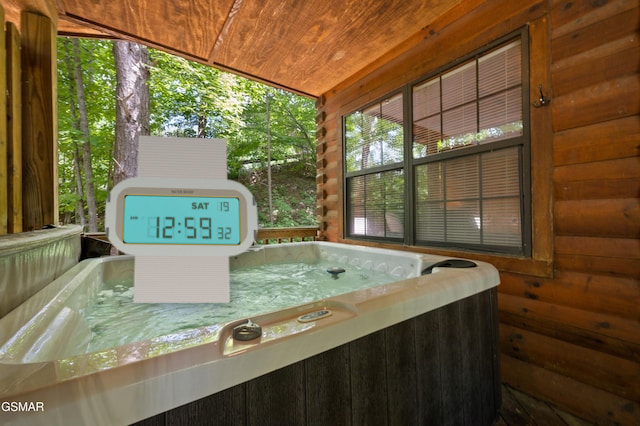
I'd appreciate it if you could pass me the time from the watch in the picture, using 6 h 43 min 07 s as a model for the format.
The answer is 12 h 59 min 32 s
